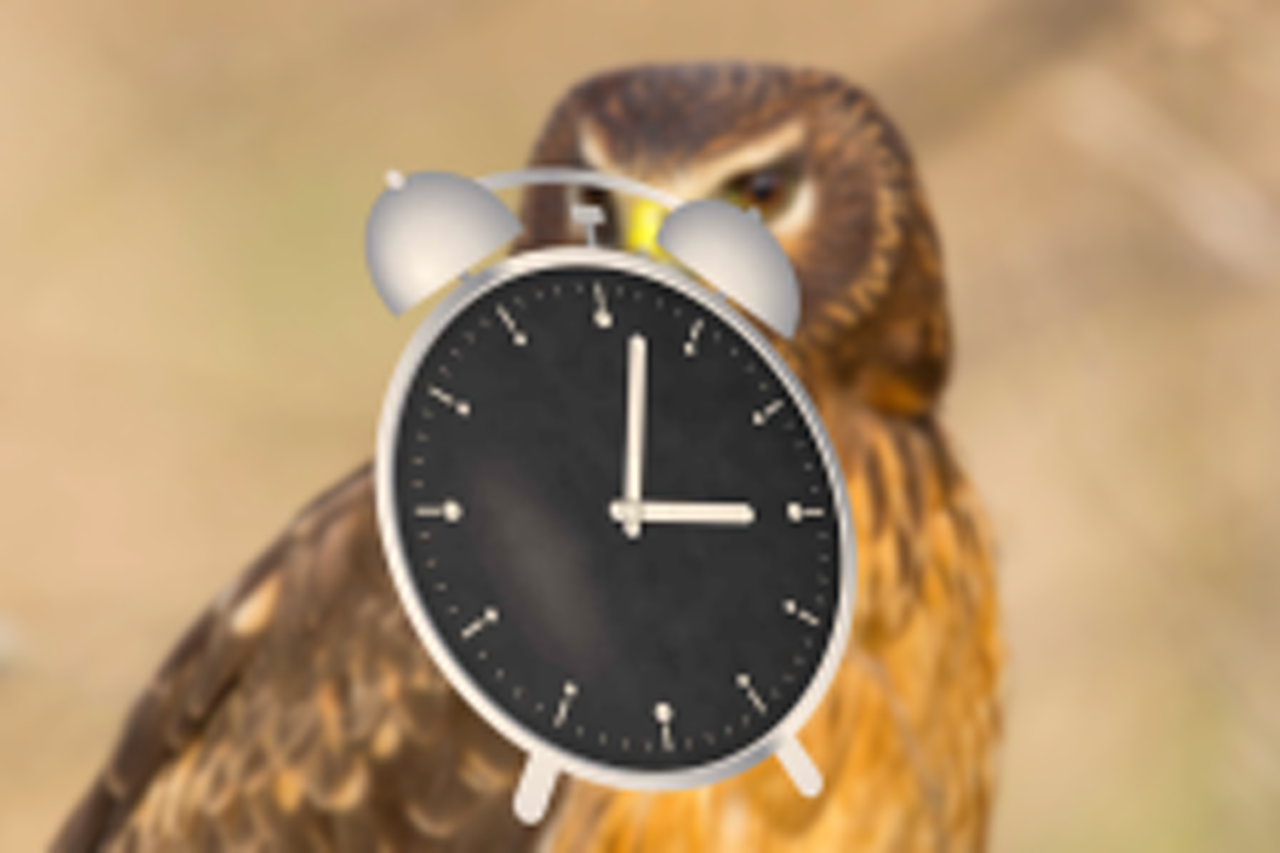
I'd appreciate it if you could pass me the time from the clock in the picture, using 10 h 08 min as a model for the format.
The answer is 3 h 02 min
